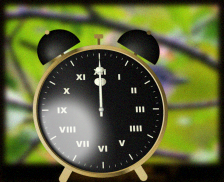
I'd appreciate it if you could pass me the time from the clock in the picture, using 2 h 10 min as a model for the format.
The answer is 12 h 00 min
